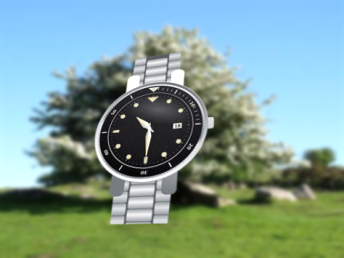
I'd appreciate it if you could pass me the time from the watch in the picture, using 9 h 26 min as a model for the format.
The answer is 10 h 30 min
